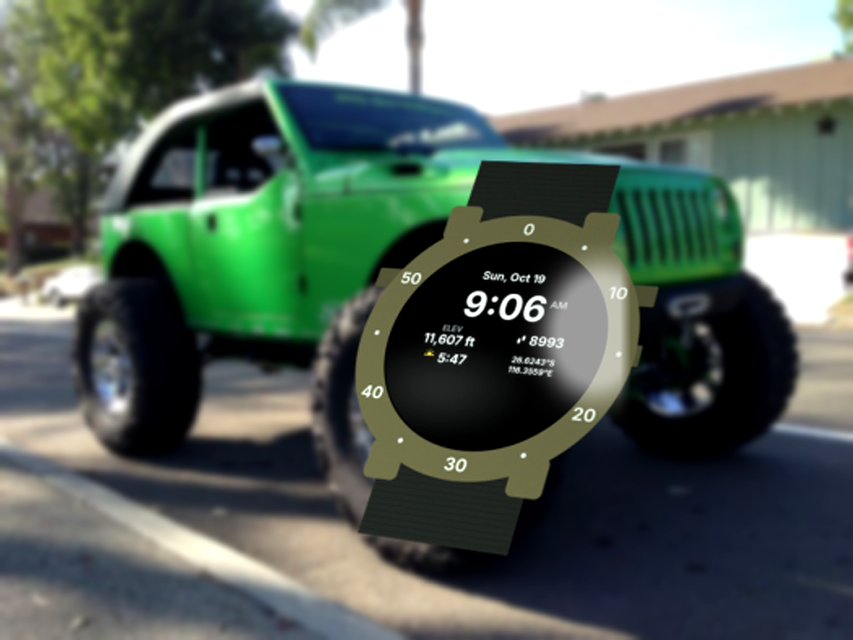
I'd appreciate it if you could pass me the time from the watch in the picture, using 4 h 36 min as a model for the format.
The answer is 9 h 06 min
